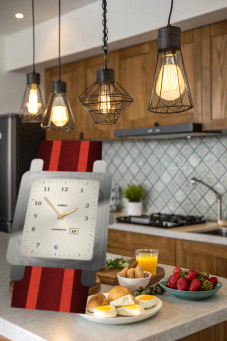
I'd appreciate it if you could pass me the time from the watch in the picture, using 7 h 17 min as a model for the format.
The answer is 1 h 53 min
